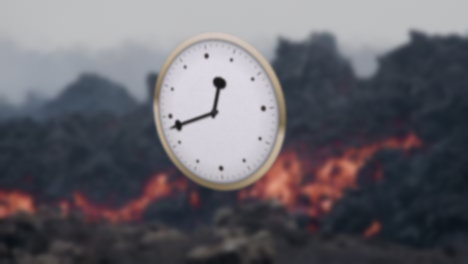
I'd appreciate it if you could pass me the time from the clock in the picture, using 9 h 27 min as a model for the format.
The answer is 12 h 43 min
